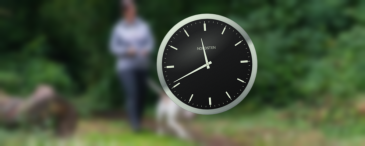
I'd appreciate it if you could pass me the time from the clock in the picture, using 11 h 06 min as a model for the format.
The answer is 11 h 41 min
